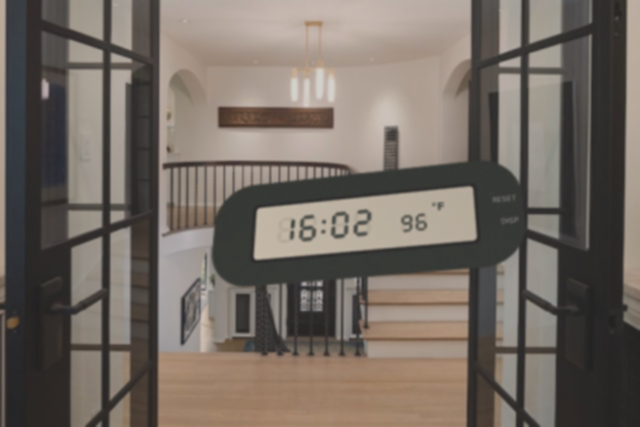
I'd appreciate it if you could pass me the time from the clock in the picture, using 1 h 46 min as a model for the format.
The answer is 16 h 02 min
